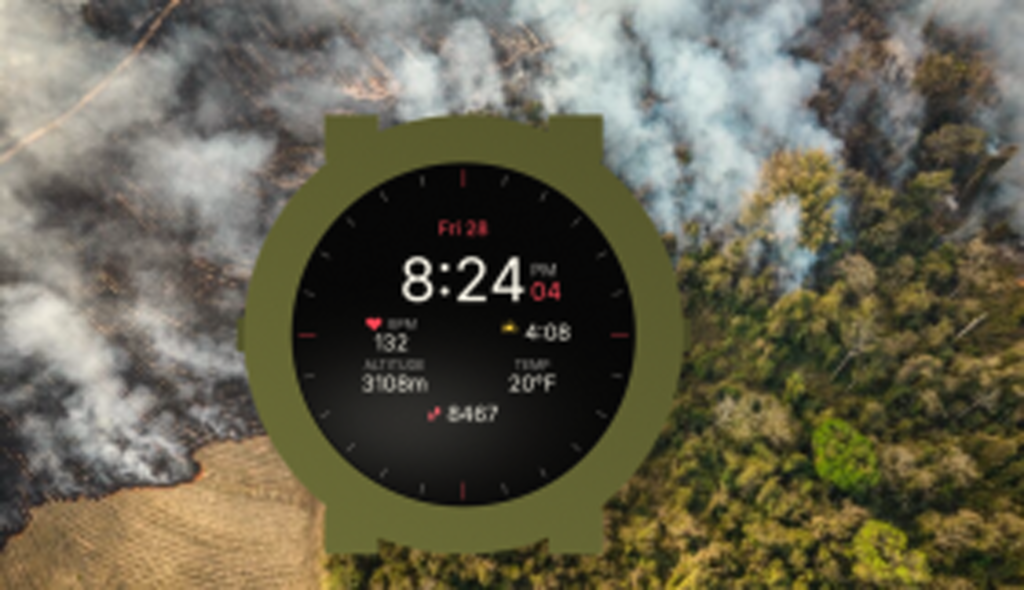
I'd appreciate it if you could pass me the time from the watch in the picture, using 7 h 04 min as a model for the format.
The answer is 8 h 24 min
